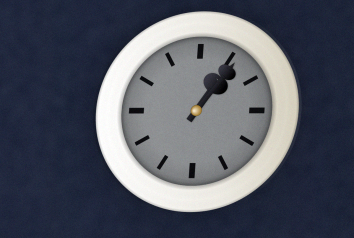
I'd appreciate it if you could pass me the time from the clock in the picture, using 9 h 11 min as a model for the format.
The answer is 1 h 06 min
